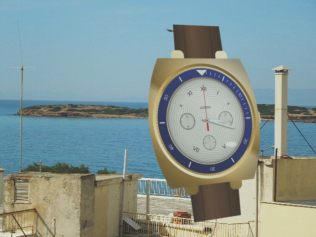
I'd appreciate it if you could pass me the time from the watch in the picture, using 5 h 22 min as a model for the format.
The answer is 3 h 18 min
